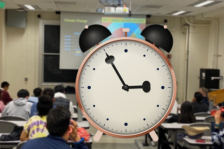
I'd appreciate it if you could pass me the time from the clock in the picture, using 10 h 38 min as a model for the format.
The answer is 2 h 55 min
